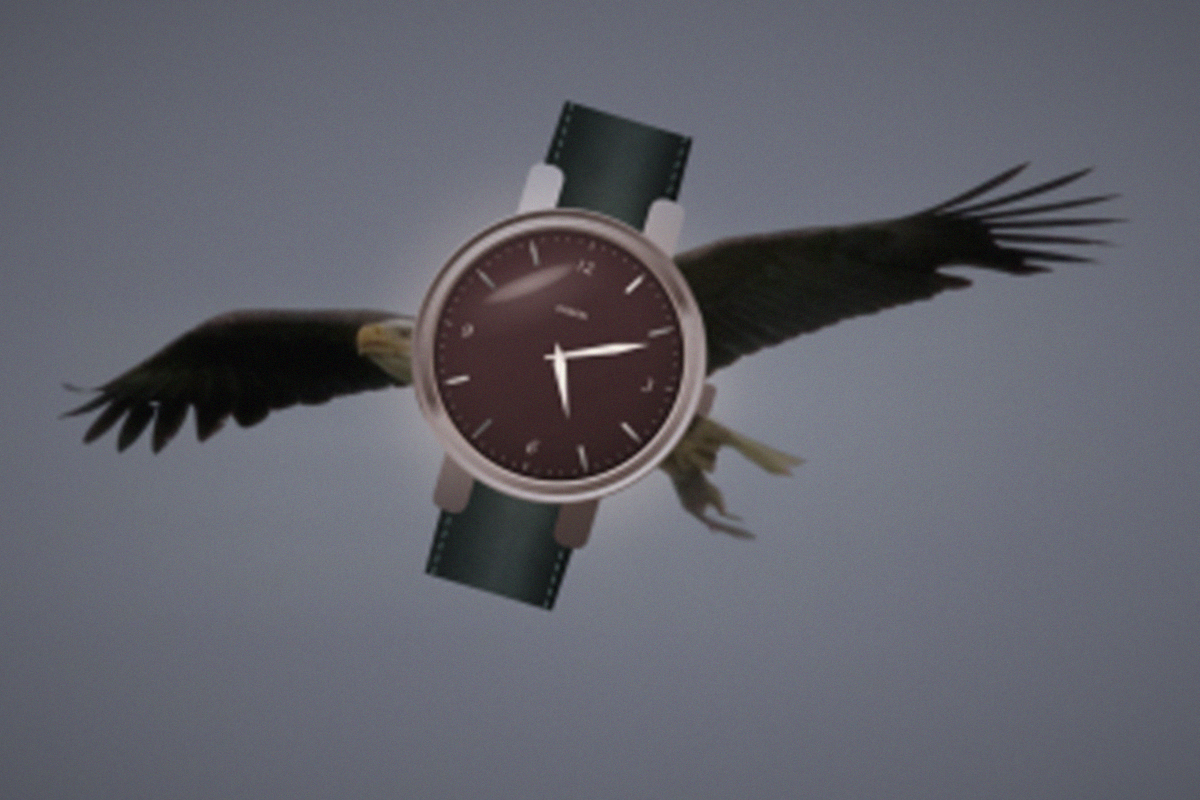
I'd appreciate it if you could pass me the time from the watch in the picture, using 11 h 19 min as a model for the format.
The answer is 5 h 11 min
